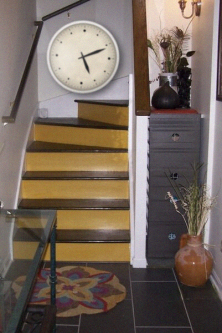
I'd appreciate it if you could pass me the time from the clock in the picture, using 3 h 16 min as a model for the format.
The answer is 5 h 11 min
